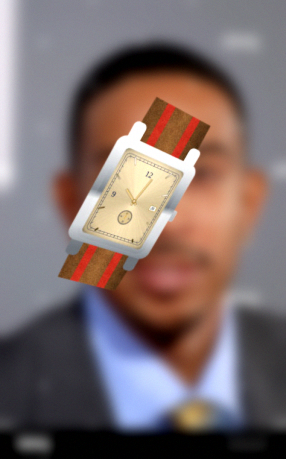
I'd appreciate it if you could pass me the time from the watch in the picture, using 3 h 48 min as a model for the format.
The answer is 10 h 02 min
